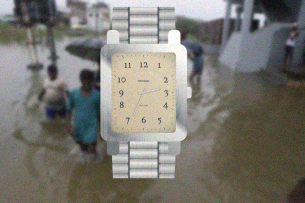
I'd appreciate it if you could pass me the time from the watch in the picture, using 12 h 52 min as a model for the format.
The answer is 2 h 34 min
